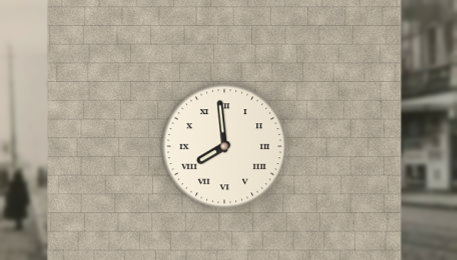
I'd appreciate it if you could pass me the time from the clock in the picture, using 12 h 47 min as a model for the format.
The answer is 7 h 59 min
